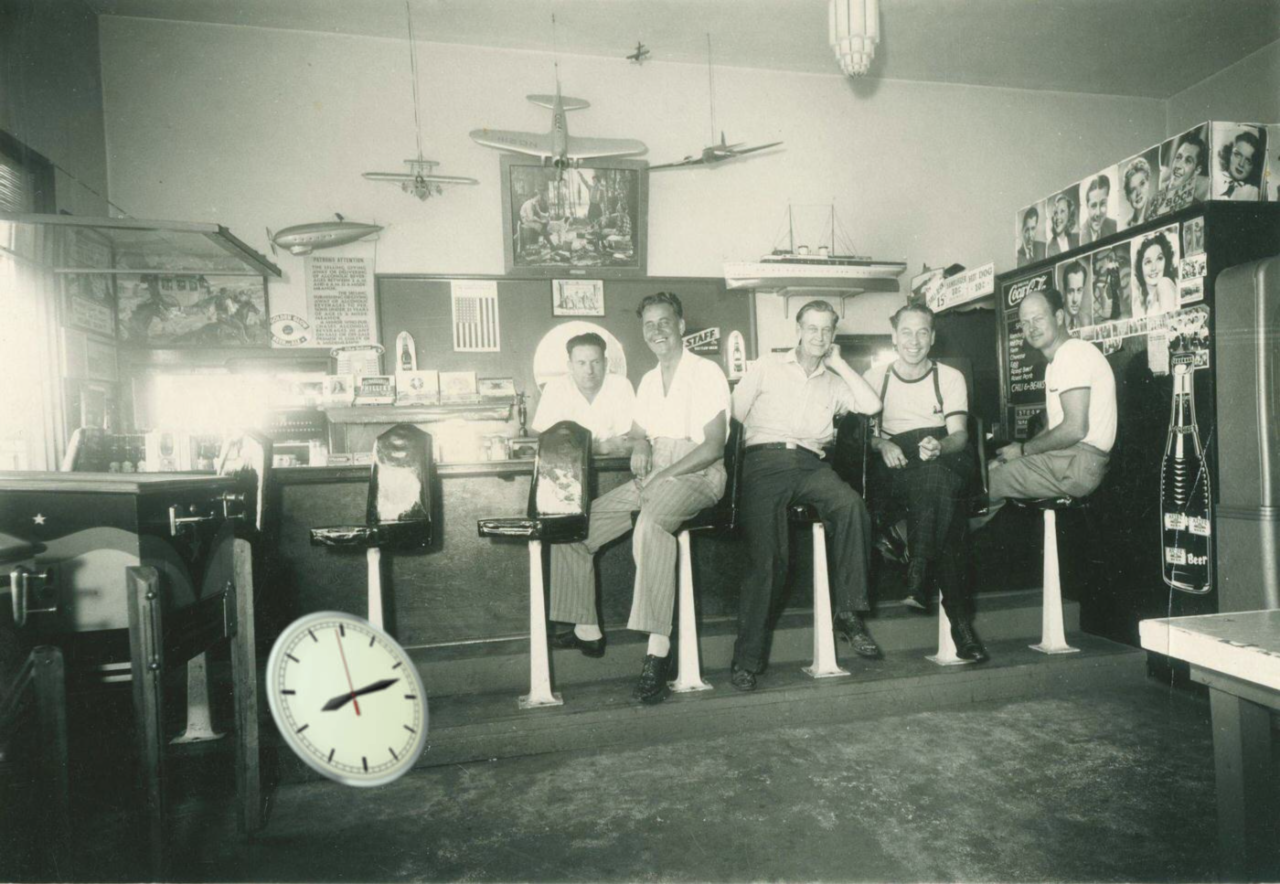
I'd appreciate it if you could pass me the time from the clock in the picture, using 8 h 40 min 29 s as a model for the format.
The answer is 8 h 11 min 59 s
